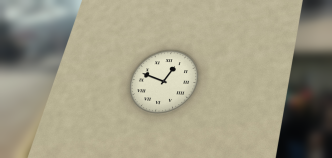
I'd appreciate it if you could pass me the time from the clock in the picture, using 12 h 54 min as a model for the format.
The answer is 12 h 48 min
